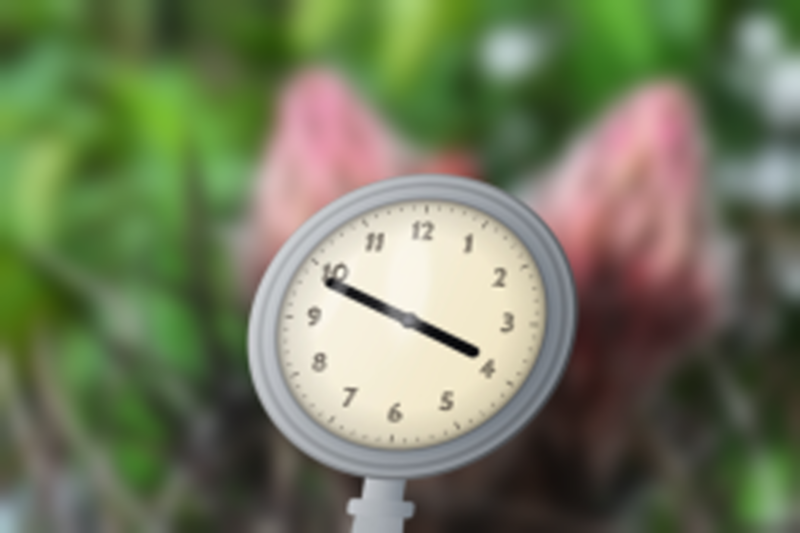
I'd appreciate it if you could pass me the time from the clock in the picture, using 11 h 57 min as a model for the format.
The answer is 3 h 49 min
